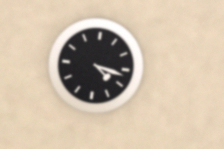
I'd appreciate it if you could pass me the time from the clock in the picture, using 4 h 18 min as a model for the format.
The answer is 4 h 17 min
